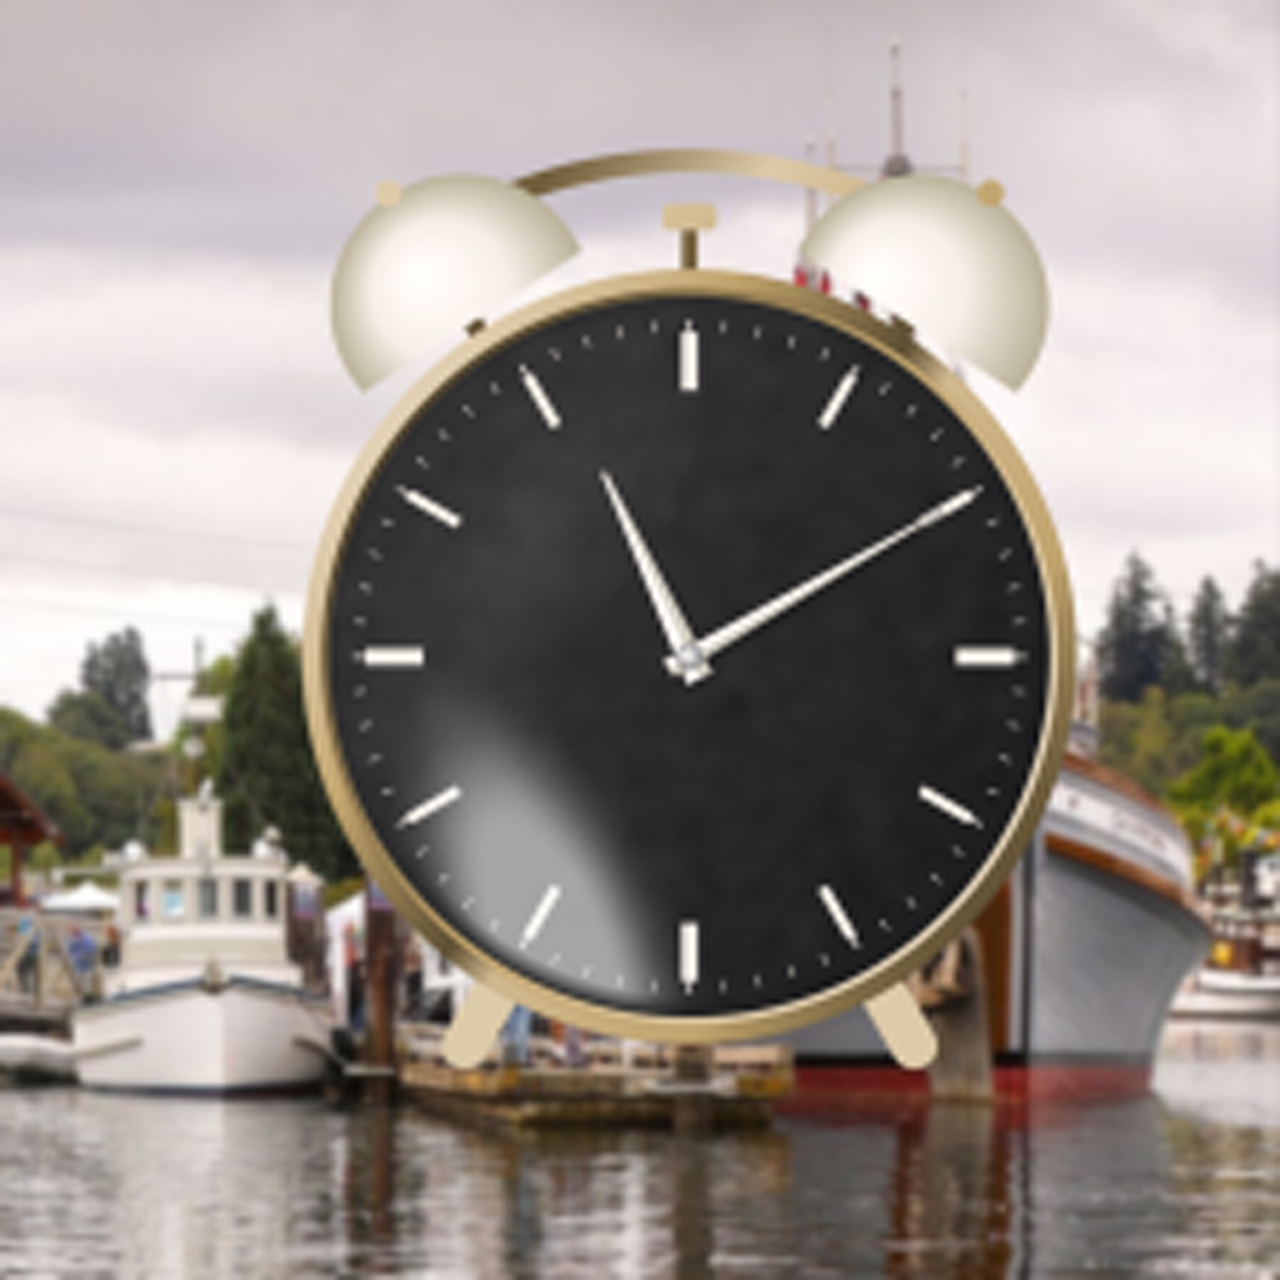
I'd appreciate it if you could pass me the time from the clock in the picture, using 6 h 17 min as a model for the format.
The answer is 11 h 10 min
